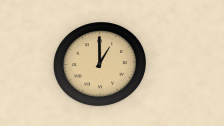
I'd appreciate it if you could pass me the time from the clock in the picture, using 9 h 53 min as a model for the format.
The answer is 1 h 00 min
